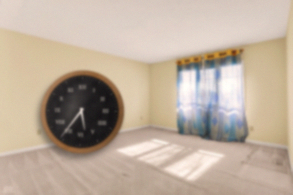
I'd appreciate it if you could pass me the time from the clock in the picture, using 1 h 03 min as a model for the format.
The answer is 5 h 36 min
